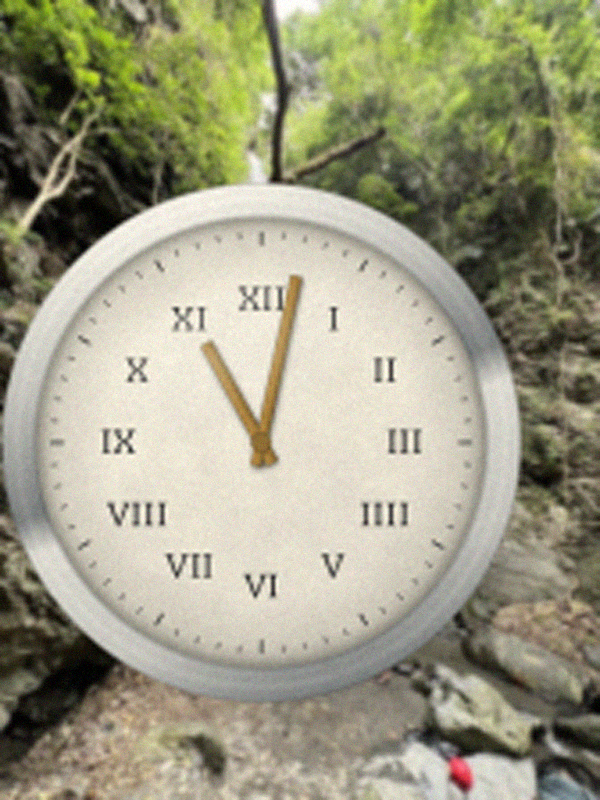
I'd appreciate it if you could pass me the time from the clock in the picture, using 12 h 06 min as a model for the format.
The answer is 11 h 02 min
